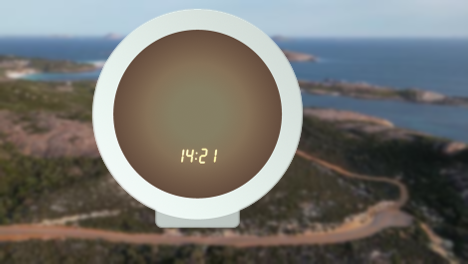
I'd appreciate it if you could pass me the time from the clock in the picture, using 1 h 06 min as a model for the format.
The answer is 14 h 21 min
